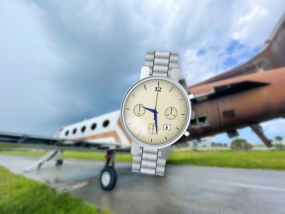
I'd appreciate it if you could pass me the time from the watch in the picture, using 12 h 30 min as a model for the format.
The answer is 9 h 28 min
